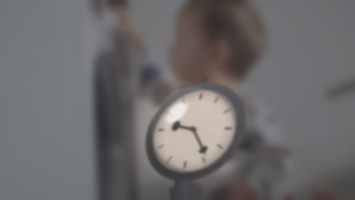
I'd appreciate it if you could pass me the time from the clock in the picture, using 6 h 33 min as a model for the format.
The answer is 9 h 24 min
